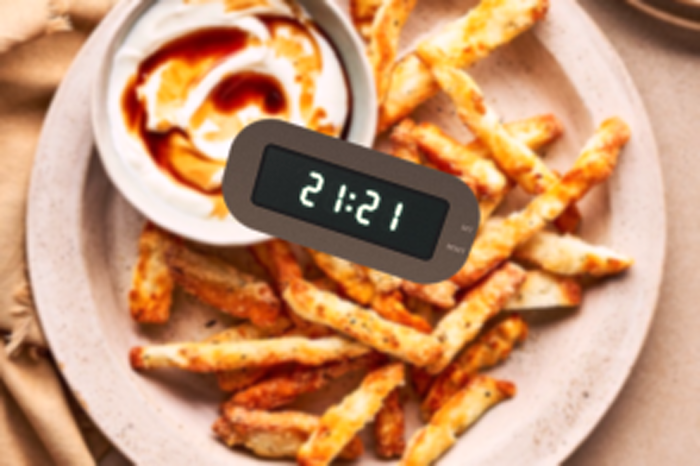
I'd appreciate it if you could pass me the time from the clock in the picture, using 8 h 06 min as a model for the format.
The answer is 21 h 21 min
